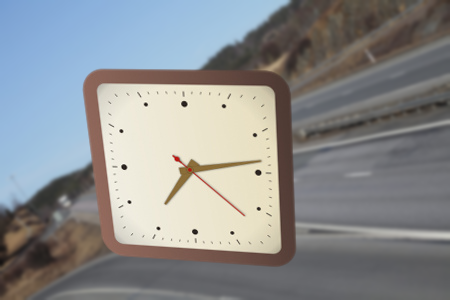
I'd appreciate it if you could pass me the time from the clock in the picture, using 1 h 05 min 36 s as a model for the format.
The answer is 7 h 13 min 22 s
